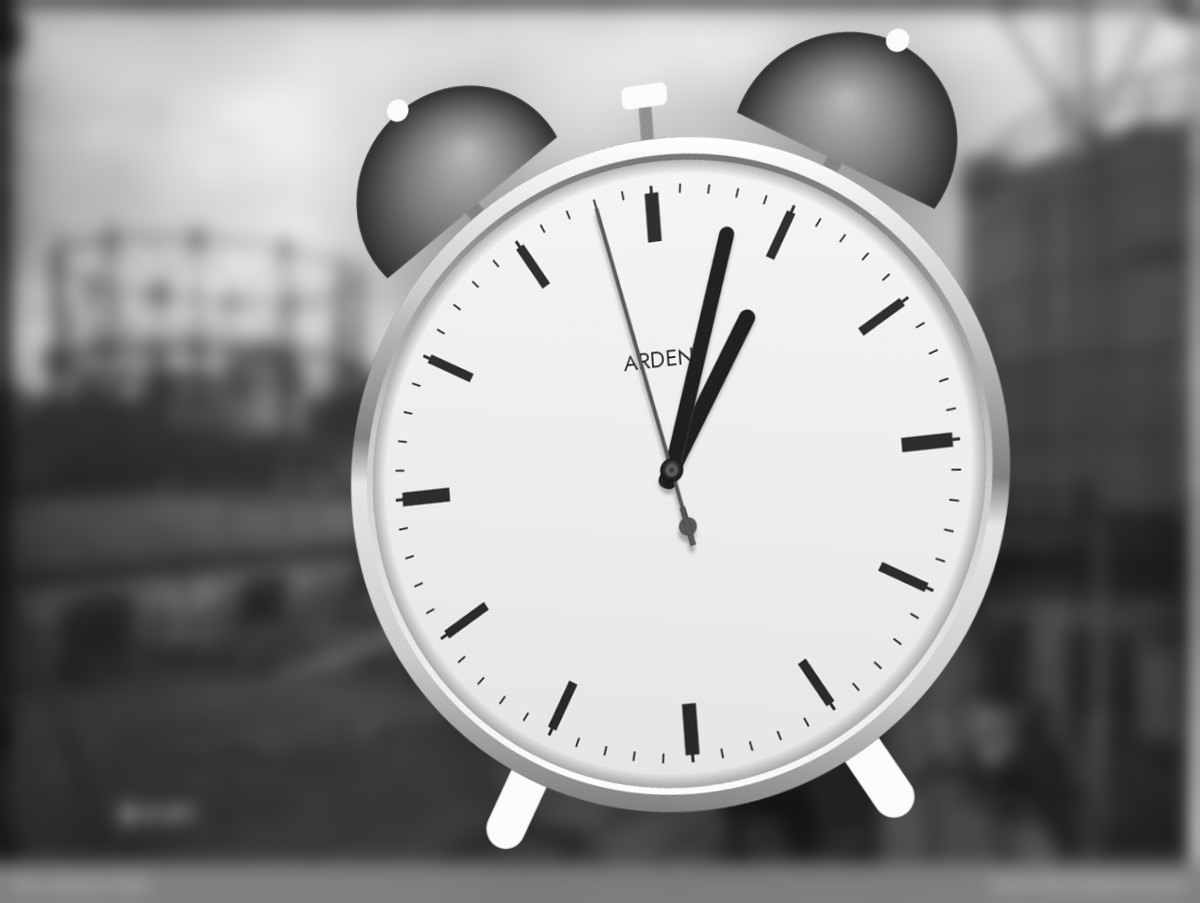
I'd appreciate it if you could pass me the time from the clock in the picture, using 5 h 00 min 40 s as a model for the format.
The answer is 1 h 02 min 58 s
